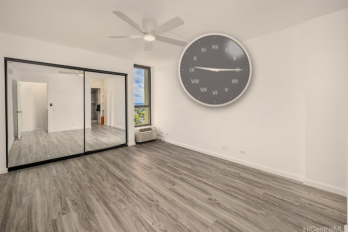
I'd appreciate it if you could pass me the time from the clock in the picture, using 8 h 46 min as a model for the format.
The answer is 9 h 15 min
